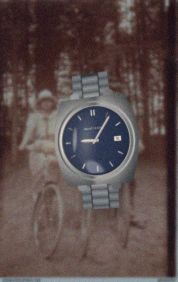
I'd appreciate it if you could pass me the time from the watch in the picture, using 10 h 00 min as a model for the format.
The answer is 9 h 06 min
